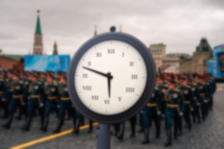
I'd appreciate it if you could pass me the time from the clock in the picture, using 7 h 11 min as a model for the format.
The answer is 5 h 48 min
